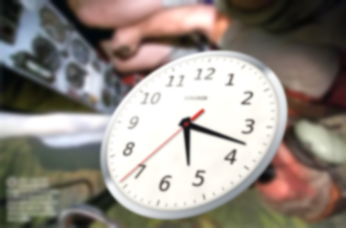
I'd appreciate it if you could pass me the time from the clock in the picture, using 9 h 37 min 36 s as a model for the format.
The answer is 5 h 17 min 36 s
